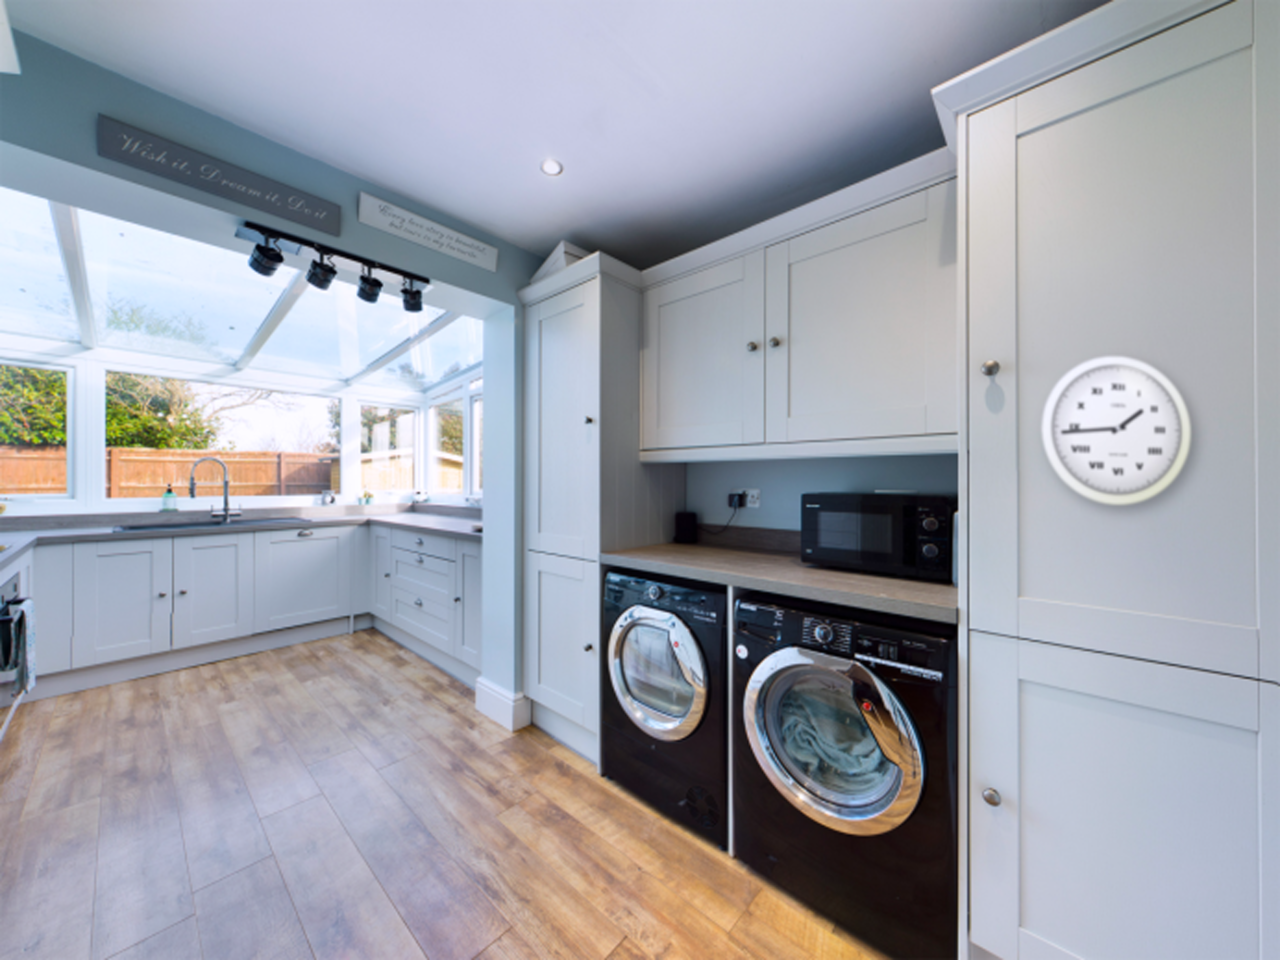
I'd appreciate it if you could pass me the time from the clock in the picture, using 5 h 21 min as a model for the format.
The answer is 1 h 44 min
